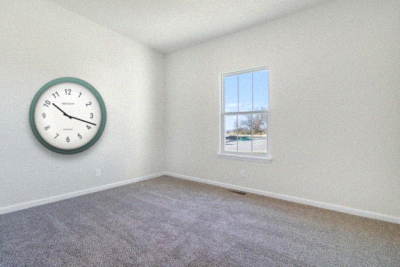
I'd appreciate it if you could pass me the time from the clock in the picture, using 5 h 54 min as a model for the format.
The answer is 10 h 18 min
